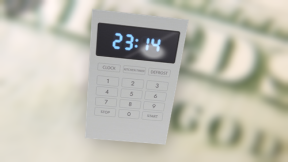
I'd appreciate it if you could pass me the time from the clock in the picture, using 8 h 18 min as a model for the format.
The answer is 23 h 14 min
